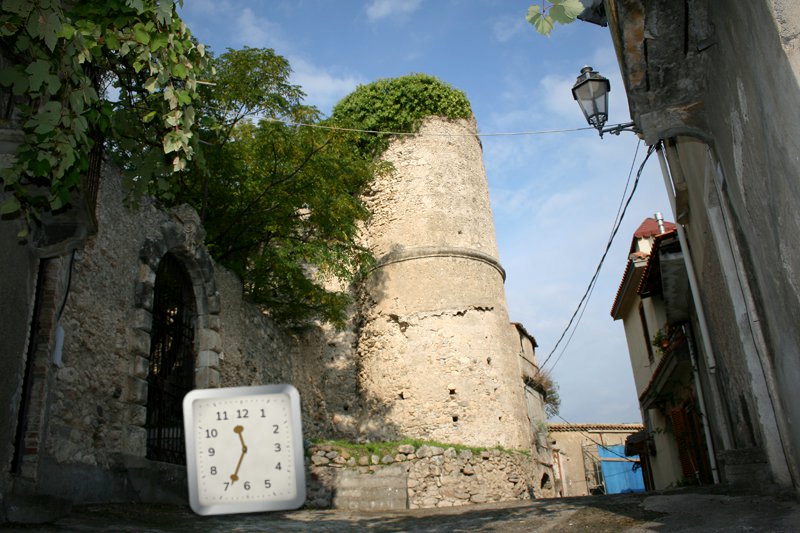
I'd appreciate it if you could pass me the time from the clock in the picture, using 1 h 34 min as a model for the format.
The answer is 11 h 34 min
